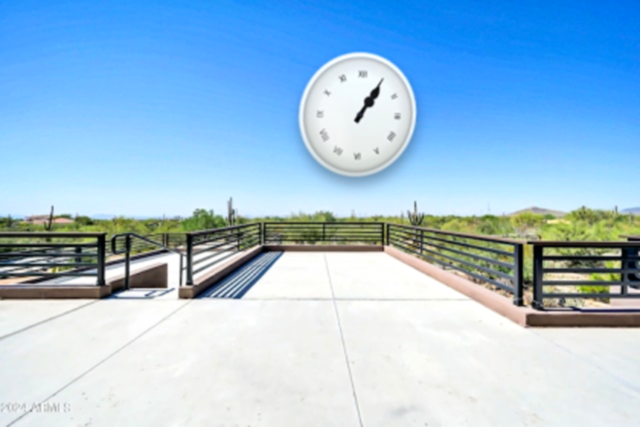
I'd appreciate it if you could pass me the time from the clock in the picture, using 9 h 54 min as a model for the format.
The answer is 1 h 05 min
